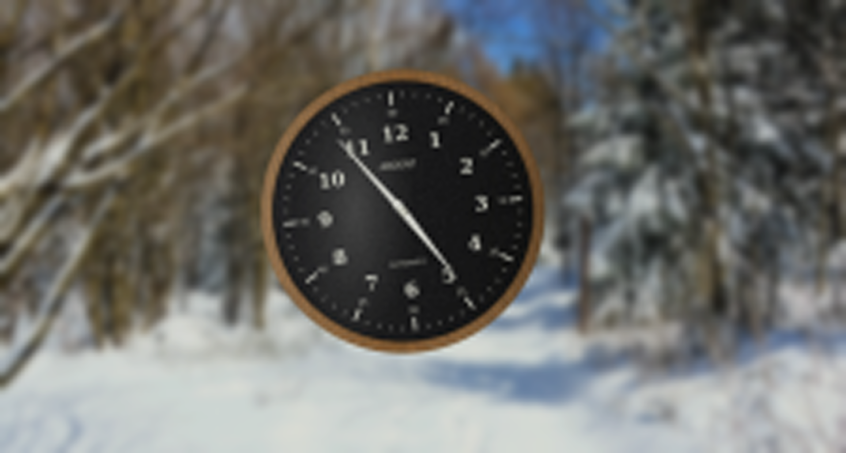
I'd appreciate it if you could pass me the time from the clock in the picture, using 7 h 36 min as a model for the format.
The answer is 4 h 54 min
